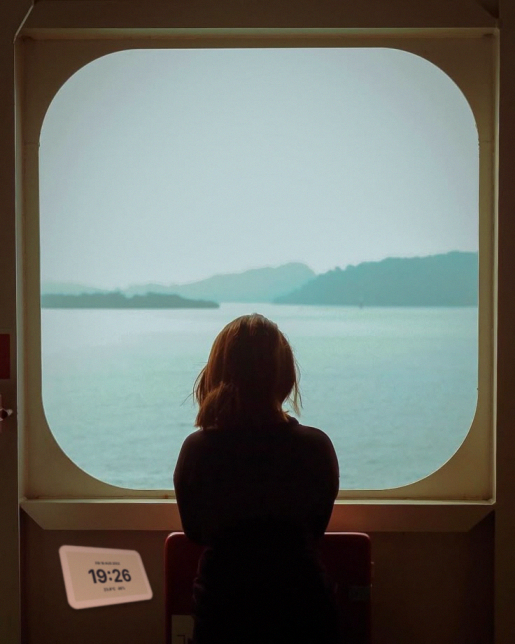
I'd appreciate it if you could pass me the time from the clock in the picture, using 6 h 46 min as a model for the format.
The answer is 19 h 26 min
